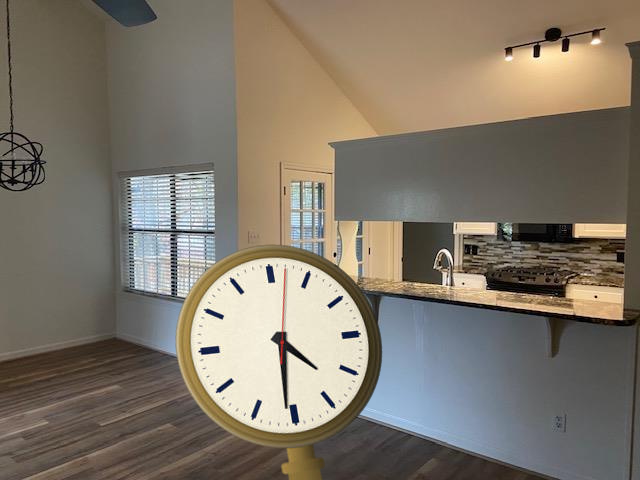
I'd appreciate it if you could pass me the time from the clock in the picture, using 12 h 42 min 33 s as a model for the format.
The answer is 4 h 31 min 02 s
